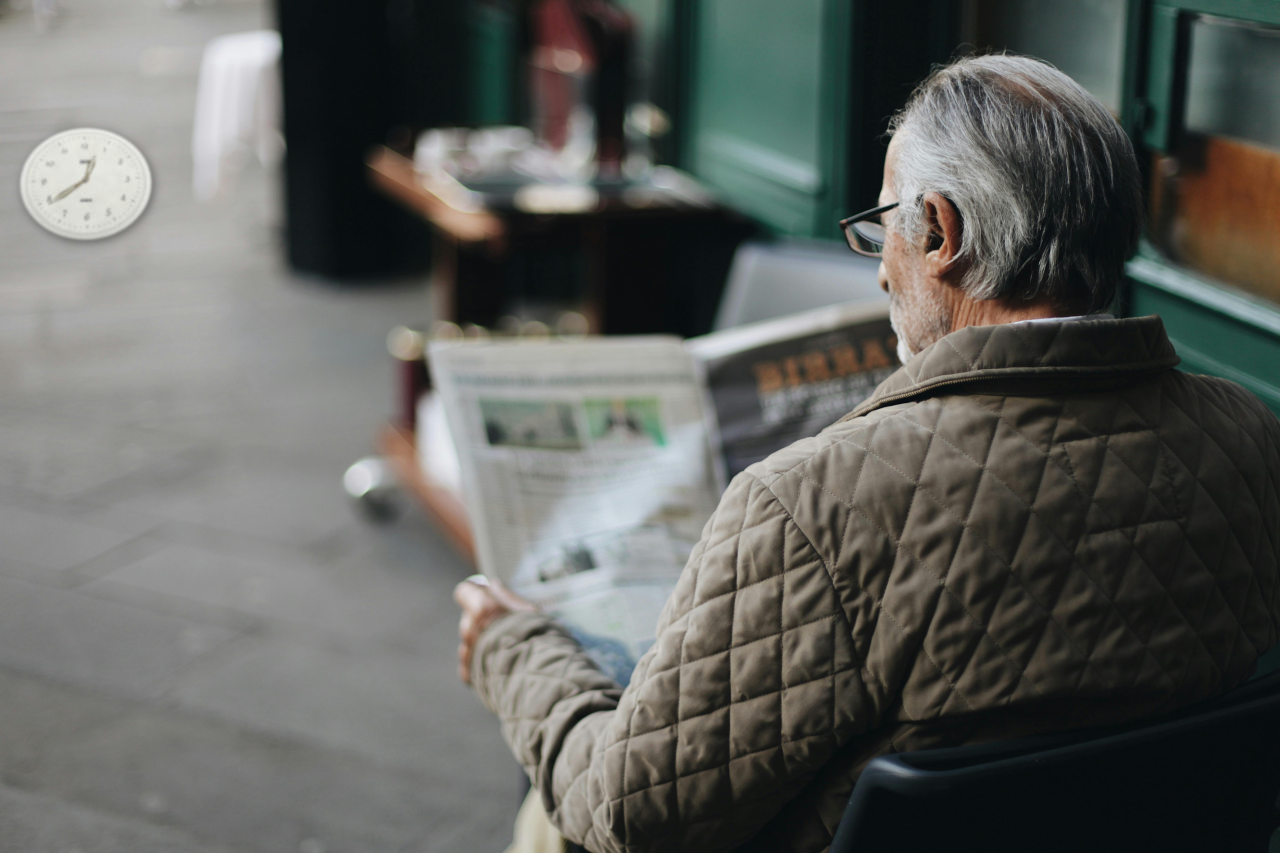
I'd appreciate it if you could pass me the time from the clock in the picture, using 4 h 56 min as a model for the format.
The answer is 12 h 39 min
